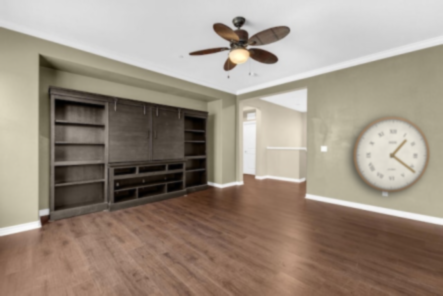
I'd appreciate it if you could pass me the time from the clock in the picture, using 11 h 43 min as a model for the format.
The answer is 1 h 21 min
